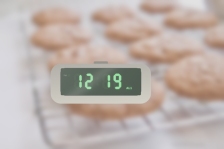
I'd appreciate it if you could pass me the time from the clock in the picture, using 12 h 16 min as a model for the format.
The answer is 12 h 19 min
